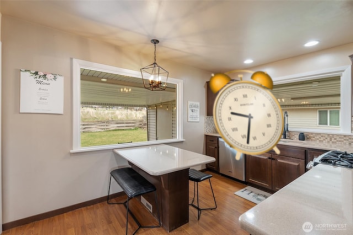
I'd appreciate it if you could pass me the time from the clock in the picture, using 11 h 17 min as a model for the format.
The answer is 9 h 33 min
